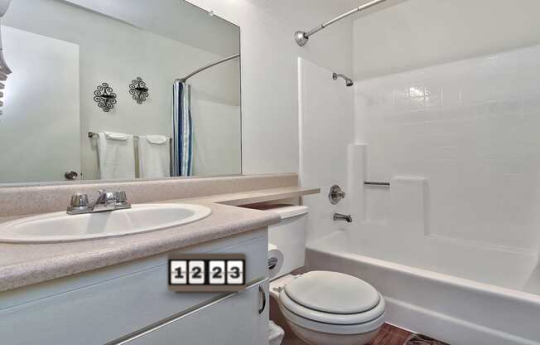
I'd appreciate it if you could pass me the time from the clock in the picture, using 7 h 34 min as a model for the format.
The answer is 12 h 23 min
